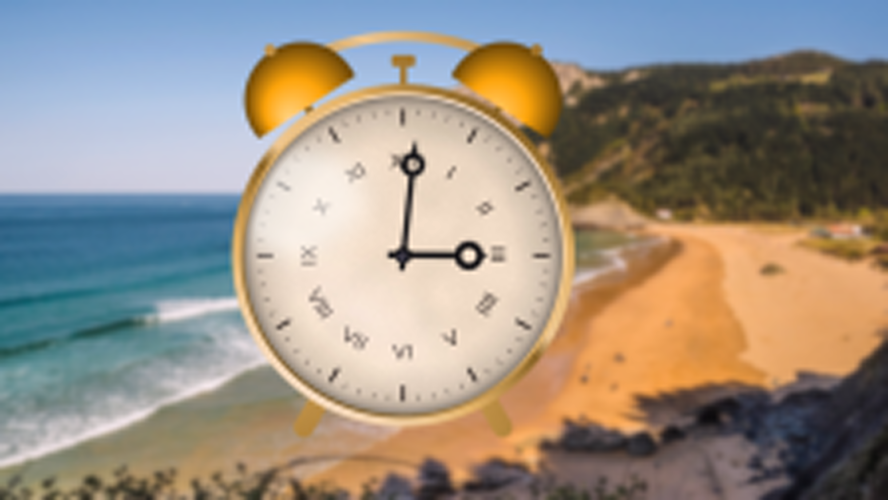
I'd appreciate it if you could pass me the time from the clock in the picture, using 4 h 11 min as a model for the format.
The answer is 3 h 01 min
